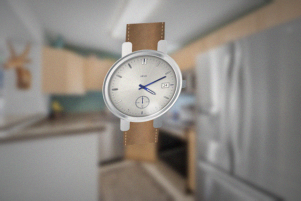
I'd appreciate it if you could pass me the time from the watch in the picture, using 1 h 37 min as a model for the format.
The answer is 4 h 11 min
